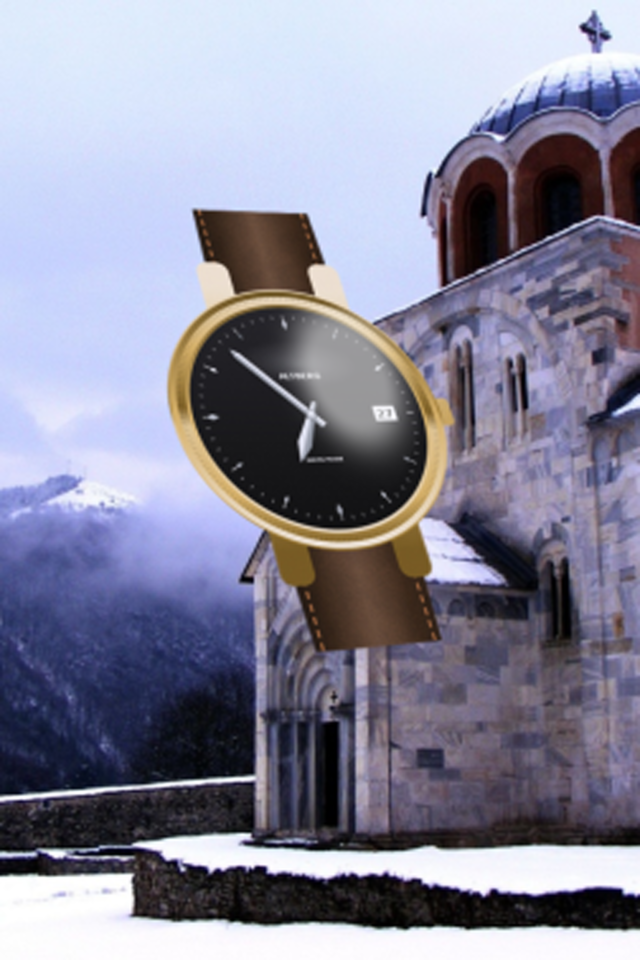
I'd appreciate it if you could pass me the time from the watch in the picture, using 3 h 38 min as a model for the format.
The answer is 6 h 53 min
